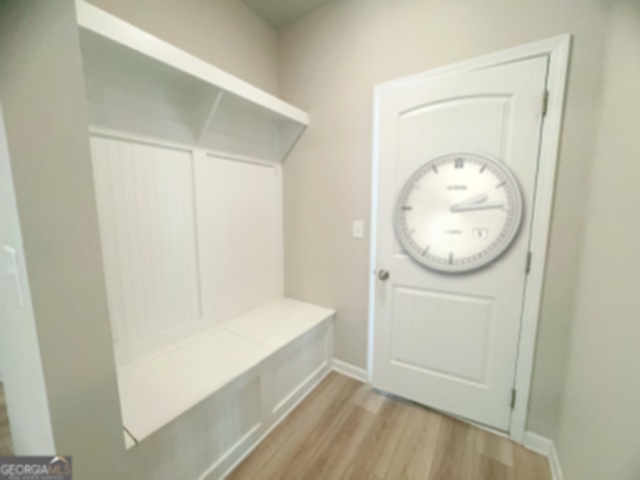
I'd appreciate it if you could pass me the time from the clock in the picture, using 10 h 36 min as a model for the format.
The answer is 2 h 14 min
